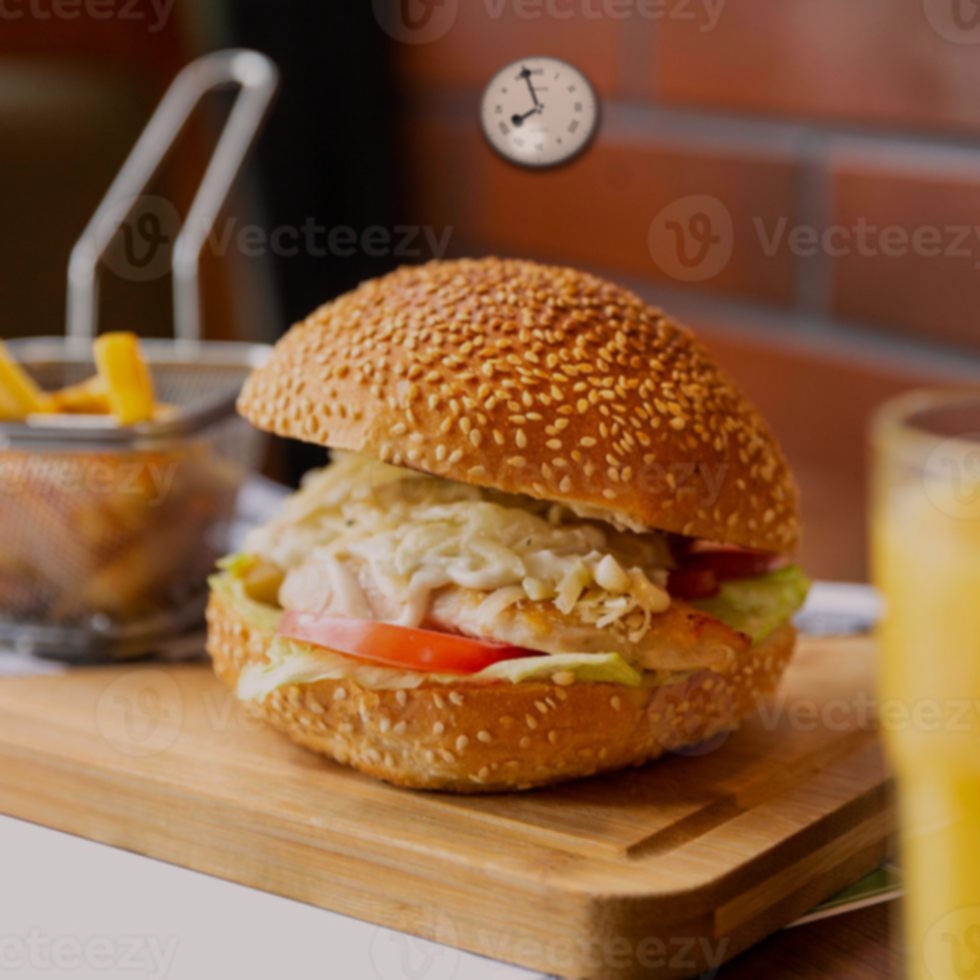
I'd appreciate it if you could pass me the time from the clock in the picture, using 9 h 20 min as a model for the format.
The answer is 7 h 57 min
